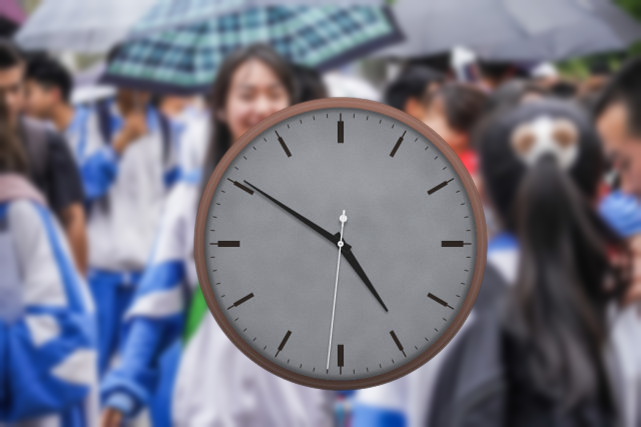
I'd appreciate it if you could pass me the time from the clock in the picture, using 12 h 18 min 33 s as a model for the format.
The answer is 4 h 50 min 31 s
